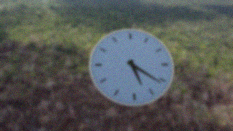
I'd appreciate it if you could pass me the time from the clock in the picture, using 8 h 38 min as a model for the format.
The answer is 5 h 21 min
